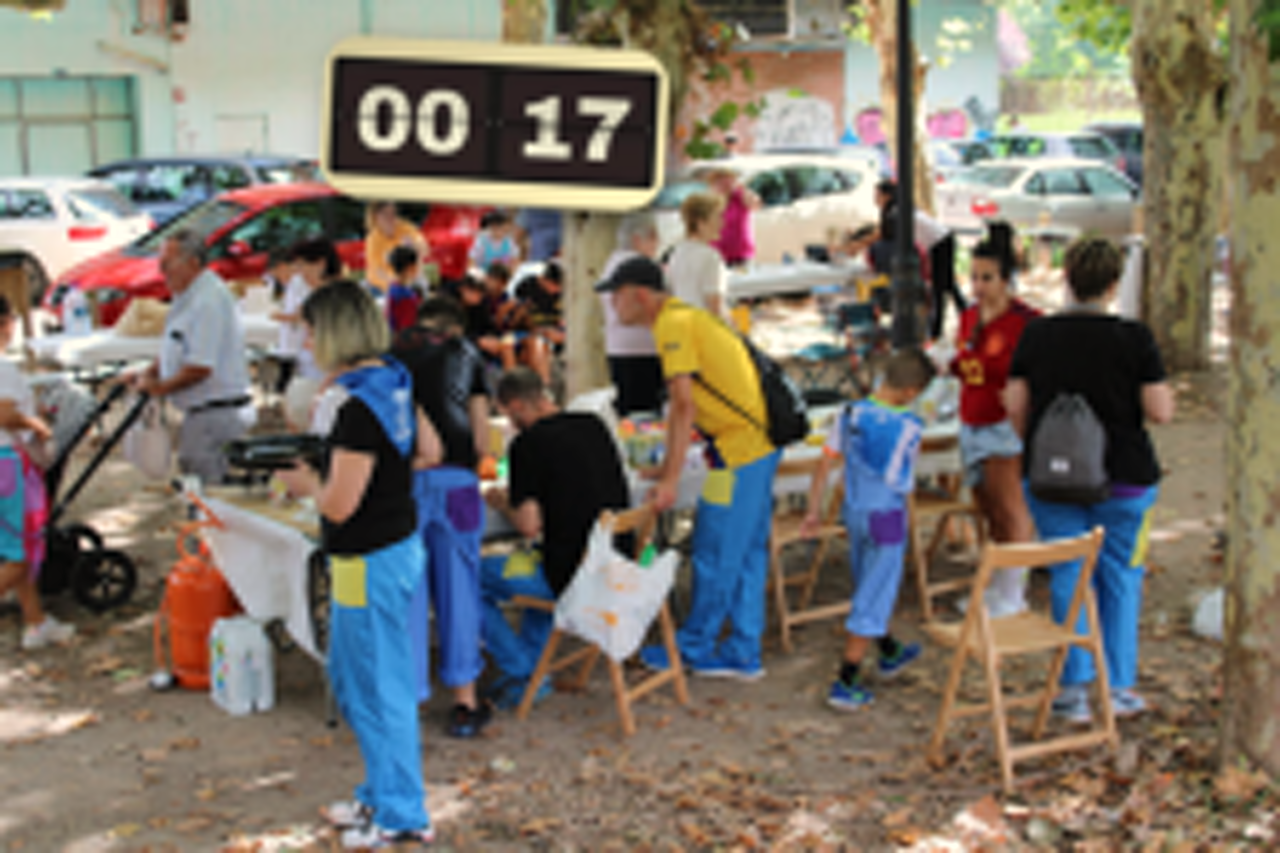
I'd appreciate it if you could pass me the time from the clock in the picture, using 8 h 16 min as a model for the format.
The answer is 0 h 17 min
